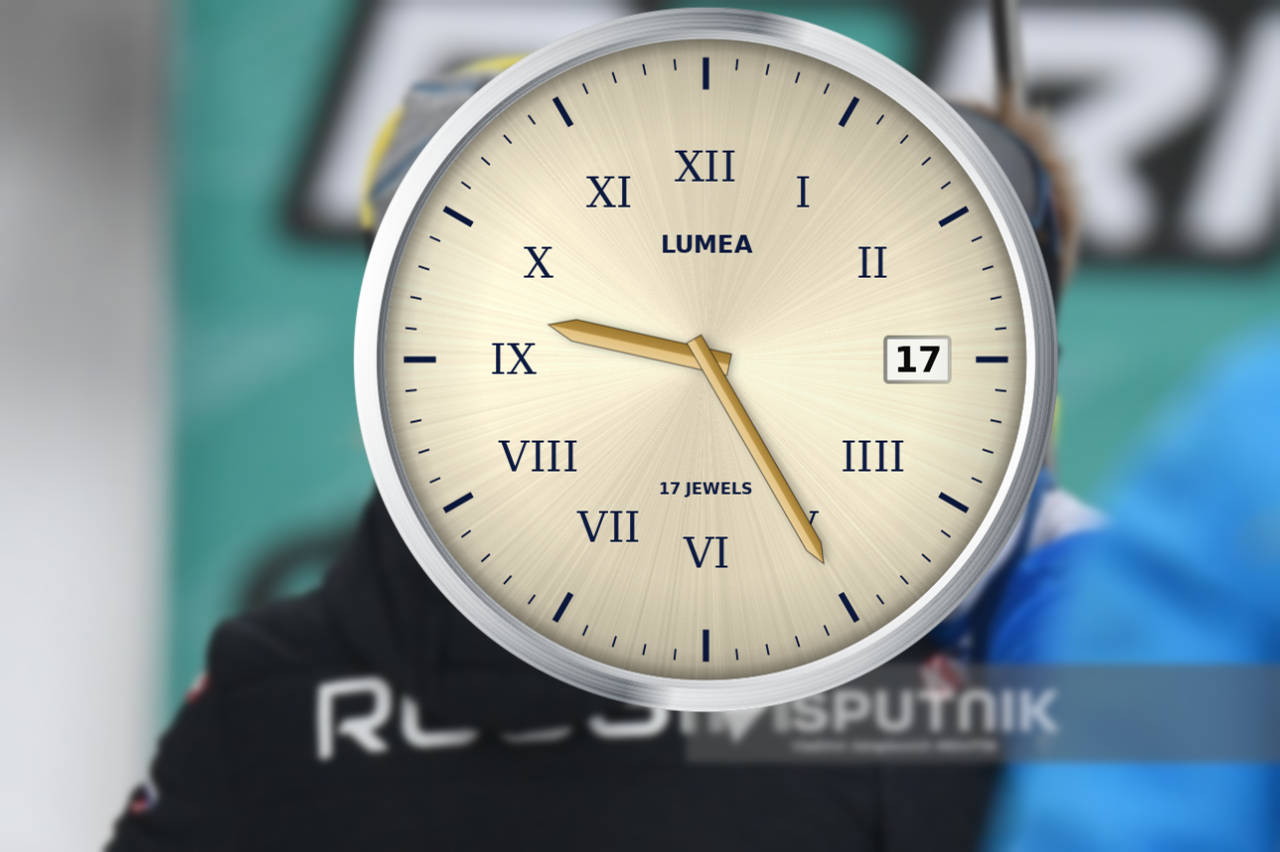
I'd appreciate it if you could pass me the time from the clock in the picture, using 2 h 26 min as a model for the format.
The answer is 9 h 25 min
